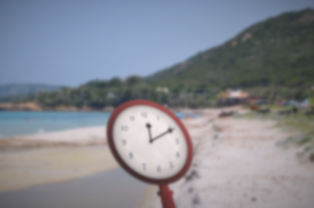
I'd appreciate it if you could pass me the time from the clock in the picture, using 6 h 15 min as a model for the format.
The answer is 12 h 11 min
